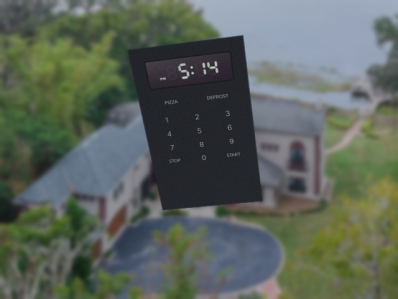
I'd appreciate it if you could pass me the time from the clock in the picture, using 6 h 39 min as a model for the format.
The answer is 5 h 14 min
